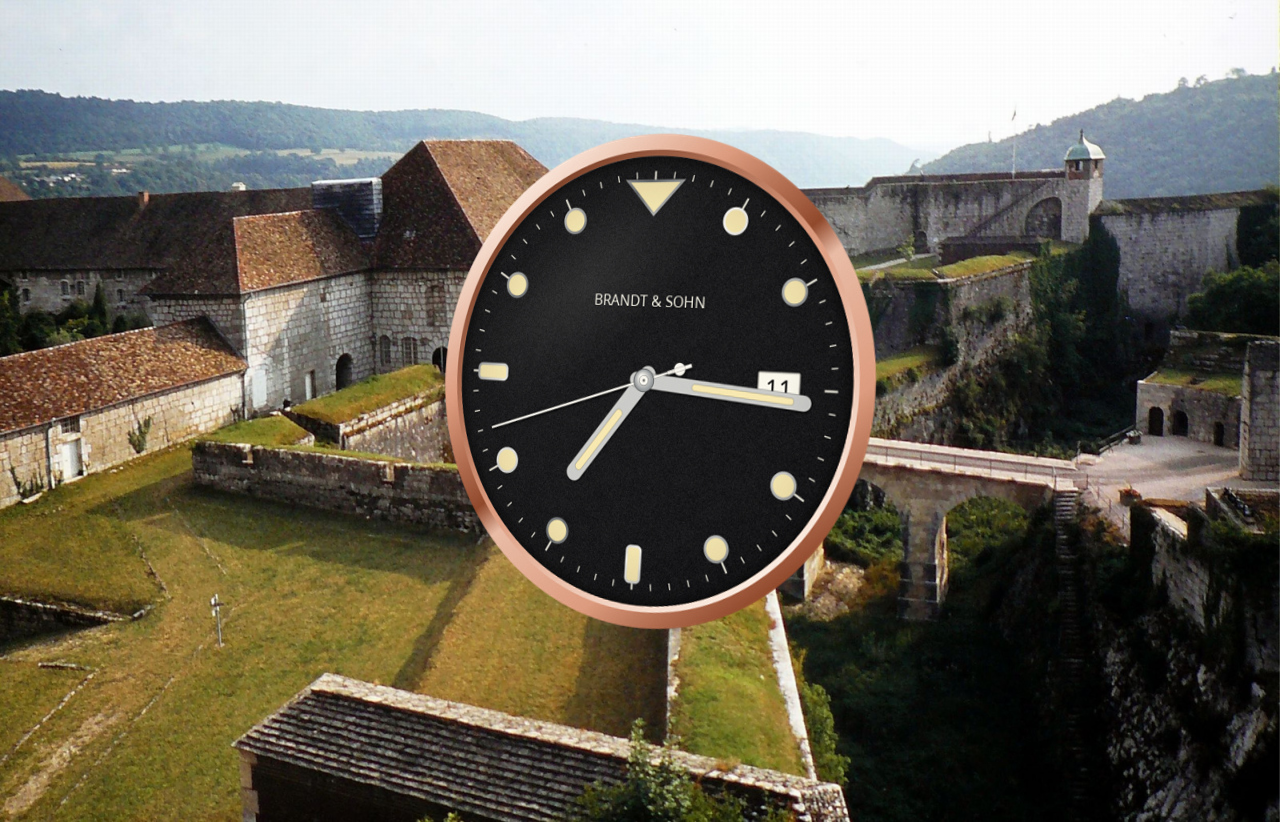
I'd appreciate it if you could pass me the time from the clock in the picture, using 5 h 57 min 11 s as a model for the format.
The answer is 7 h 15 min 42 s
